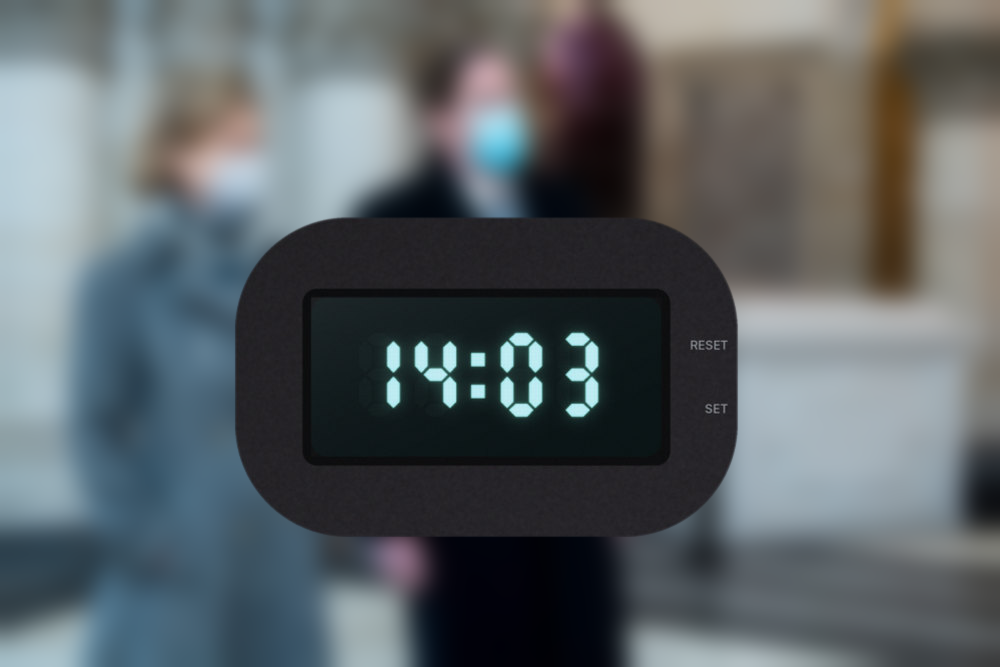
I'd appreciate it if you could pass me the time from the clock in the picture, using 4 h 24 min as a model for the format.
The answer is 14 h 03 min
